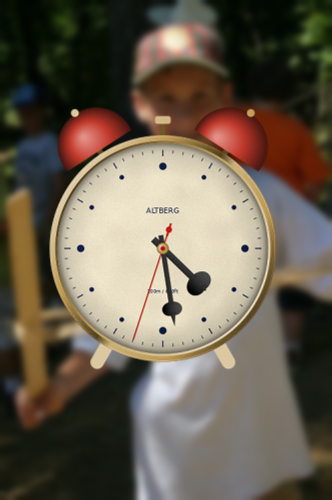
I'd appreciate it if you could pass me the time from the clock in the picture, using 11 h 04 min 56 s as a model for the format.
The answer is 4 h 28 min 33 s
